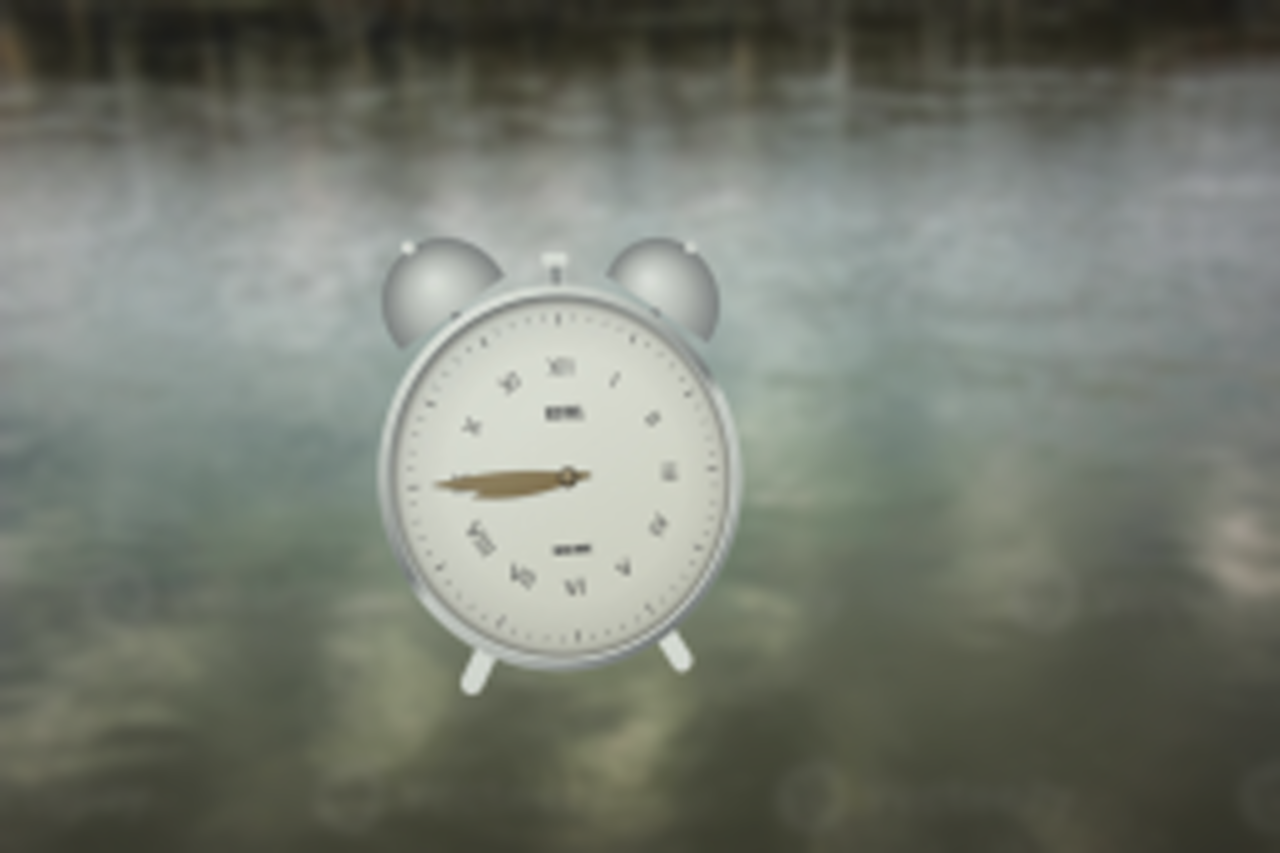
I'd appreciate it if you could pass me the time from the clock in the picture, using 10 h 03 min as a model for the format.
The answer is 8 h 45 min
